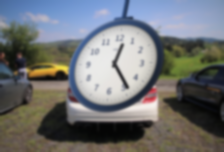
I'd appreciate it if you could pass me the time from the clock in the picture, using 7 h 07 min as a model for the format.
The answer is 12 h 24 min
